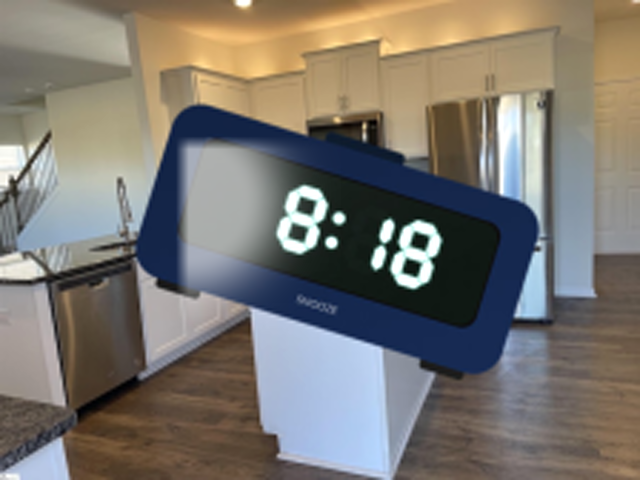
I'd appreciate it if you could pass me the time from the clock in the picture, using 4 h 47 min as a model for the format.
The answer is 8 h 18 min
